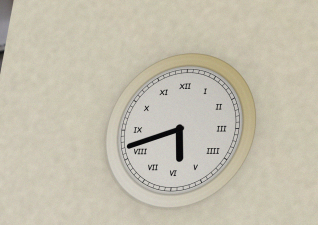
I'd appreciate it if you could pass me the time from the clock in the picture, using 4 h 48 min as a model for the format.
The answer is 5 h 42 min
